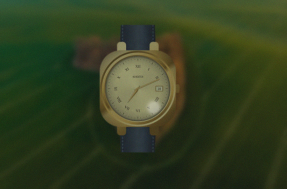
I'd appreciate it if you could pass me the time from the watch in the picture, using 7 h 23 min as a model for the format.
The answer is 7 h 11 min
